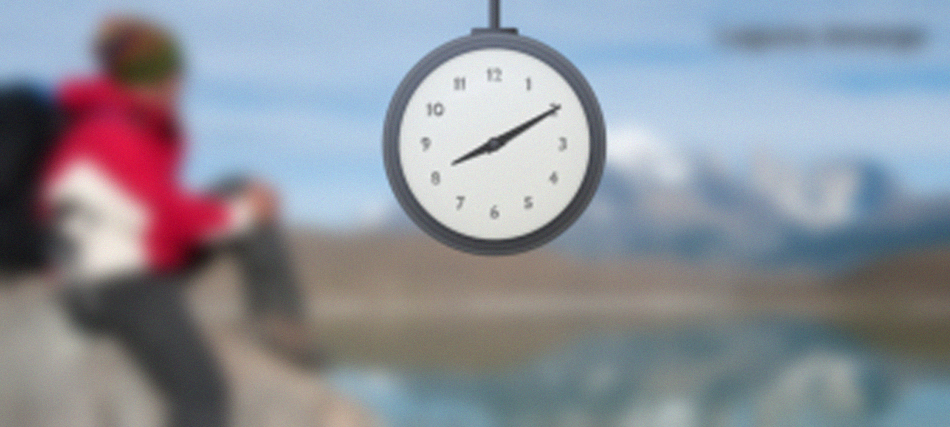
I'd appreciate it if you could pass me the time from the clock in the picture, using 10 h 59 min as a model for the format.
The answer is 8 h 10 min
